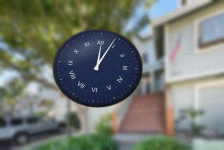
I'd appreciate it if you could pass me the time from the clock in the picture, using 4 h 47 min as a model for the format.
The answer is 12 h 04 min
